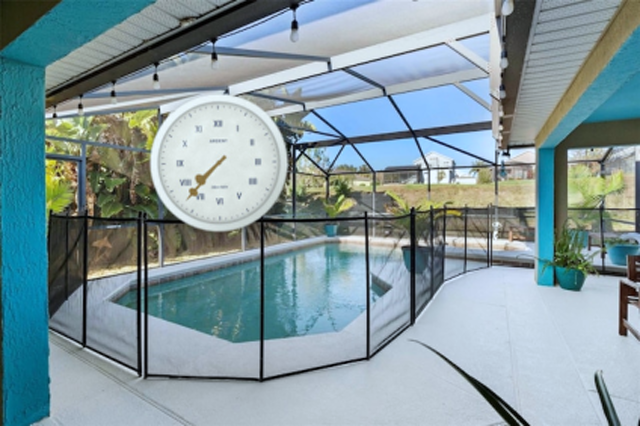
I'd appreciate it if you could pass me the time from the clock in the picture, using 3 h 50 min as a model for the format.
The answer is 7 h 37 min
